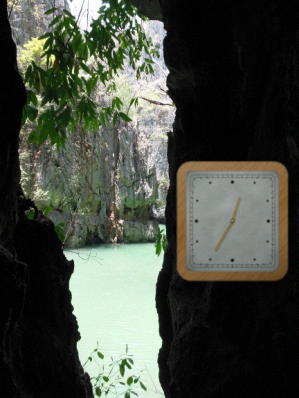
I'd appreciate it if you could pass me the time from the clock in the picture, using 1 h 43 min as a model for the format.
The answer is 12 h 35 min
